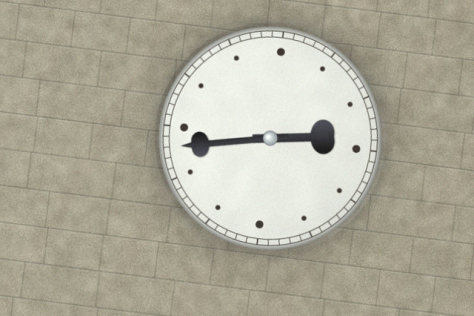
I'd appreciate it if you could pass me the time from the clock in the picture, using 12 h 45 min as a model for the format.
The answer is 2 h 43 min
